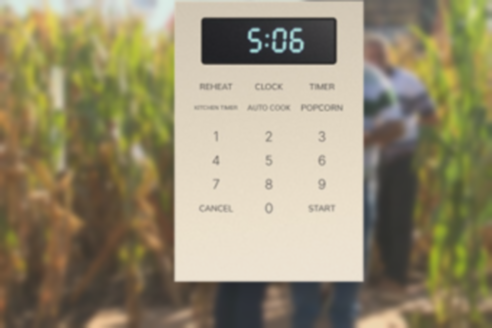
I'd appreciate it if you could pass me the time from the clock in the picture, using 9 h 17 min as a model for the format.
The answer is 5 h 06 min
